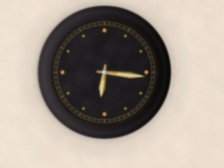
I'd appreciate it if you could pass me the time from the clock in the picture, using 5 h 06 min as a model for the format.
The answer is 6 h 16 min
